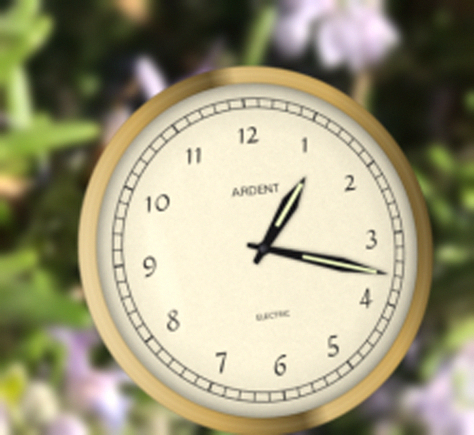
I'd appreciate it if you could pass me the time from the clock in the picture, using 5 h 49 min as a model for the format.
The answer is 1 h 18 min
